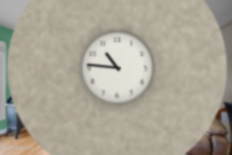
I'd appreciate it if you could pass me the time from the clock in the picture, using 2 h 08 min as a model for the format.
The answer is 10 h 46 min
